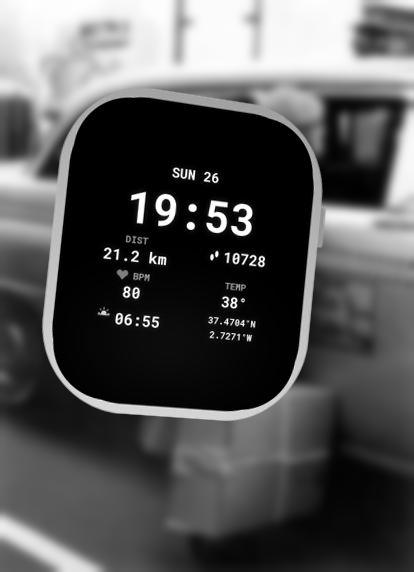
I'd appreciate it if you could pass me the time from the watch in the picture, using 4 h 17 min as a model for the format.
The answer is 19 h 53 min
